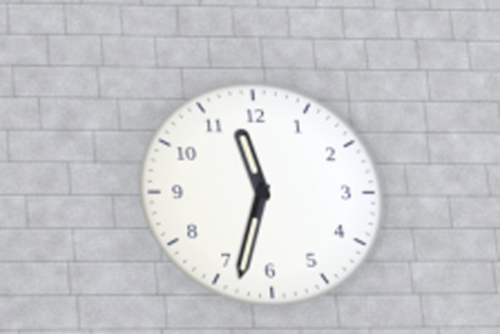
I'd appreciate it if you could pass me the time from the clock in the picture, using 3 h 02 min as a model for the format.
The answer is 11 h 33 min
